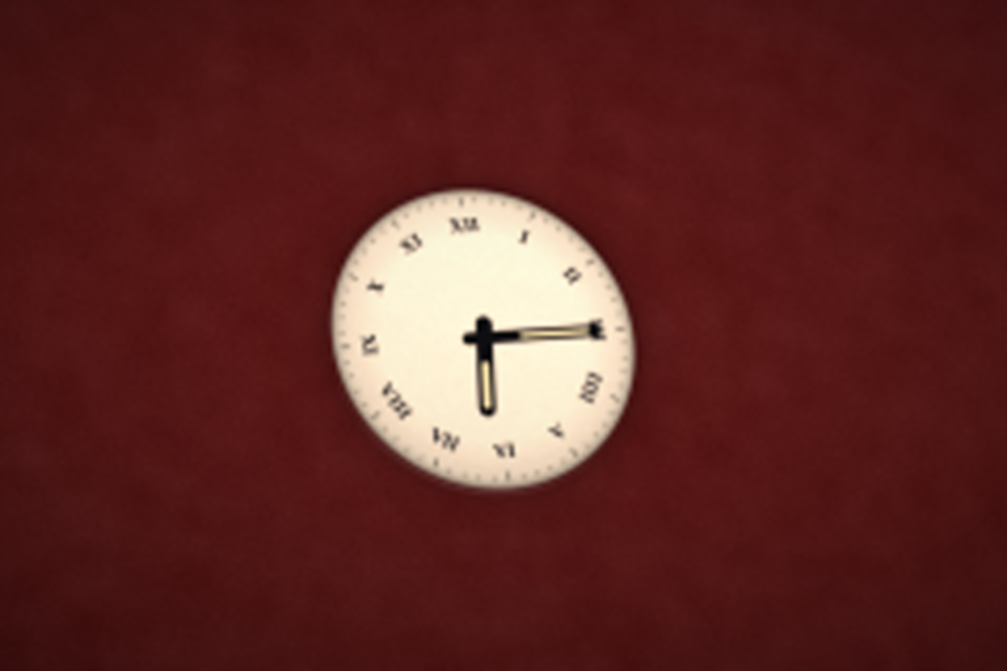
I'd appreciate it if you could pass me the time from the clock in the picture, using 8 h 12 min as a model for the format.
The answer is 6 h 15 min
